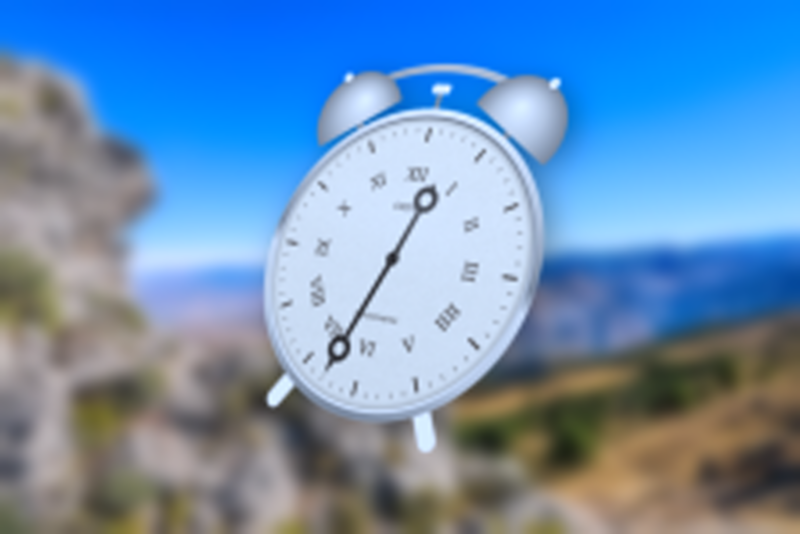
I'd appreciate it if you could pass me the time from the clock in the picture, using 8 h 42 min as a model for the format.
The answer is 12 h 33 min
